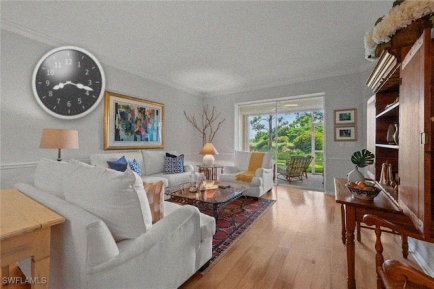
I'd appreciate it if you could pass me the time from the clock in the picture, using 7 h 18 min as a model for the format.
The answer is 8 h 18 min
